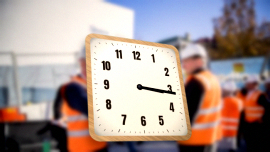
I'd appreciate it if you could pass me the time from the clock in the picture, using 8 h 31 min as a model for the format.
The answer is 3 h 16 min
